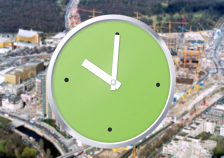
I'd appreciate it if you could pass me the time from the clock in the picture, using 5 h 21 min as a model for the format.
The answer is 10 h 00 min
